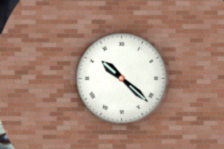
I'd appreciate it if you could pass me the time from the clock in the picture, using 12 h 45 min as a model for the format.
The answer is 10 h 22 min
